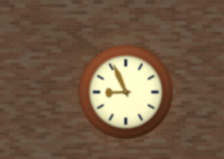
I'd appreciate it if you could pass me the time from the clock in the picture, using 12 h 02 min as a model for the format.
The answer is 8 h 56 min
